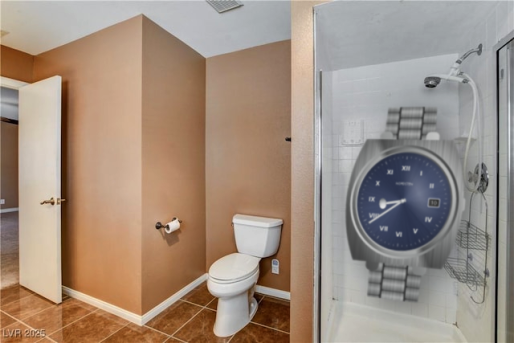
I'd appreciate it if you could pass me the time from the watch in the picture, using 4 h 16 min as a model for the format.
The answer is 8 h 39 min
